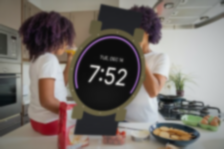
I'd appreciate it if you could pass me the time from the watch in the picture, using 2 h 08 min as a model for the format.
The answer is 7 h 52 min
